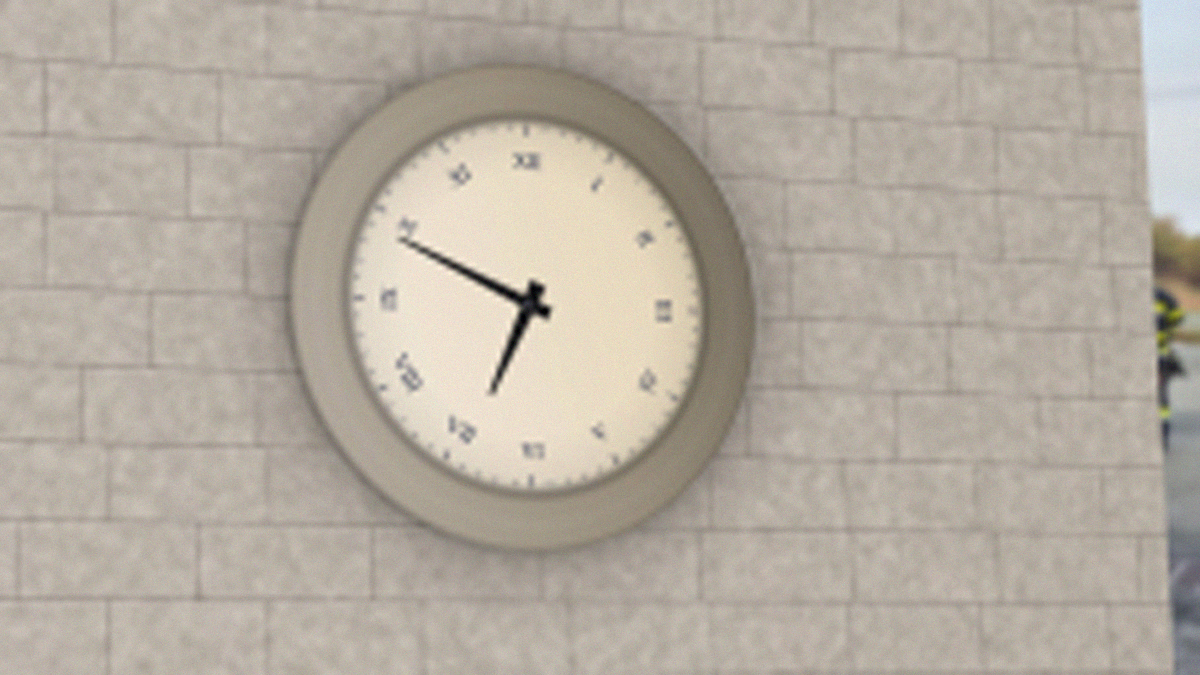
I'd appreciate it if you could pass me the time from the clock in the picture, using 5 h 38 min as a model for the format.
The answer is 6 h 49 min
